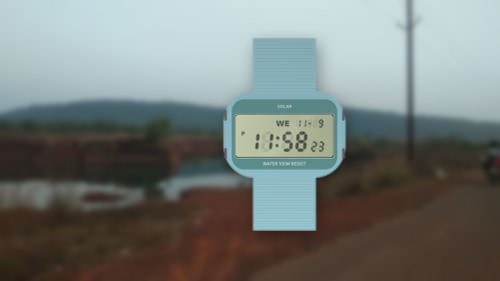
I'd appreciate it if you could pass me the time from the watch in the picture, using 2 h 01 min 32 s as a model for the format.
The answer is 11 h 58 min 23 s
